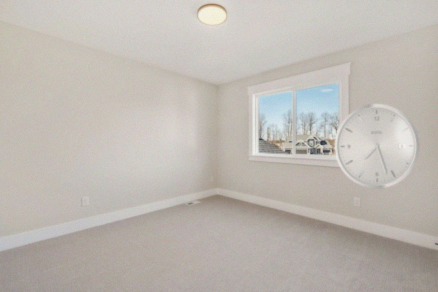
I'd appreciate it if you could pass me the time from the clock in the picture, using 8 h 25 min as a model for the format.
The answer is 7 h 27 min
